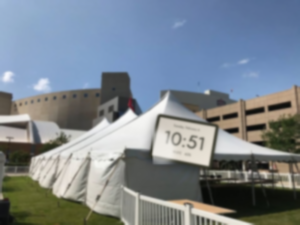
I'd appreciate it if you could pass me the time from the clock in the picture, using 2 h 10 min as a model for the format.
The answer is 10 h 51 min
